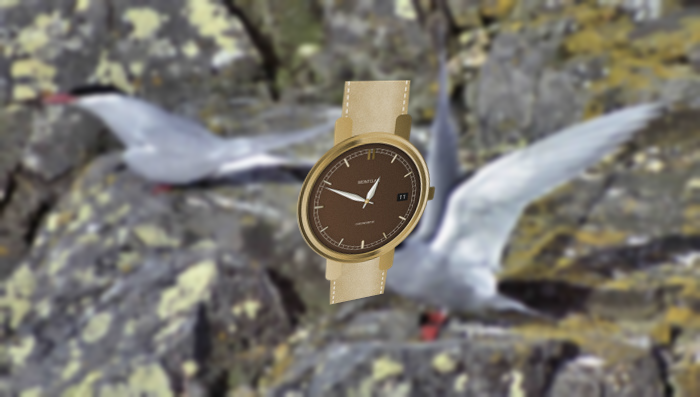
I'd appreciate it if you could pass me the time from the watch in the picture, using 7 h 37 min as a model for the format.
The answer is 12 h 49 min
